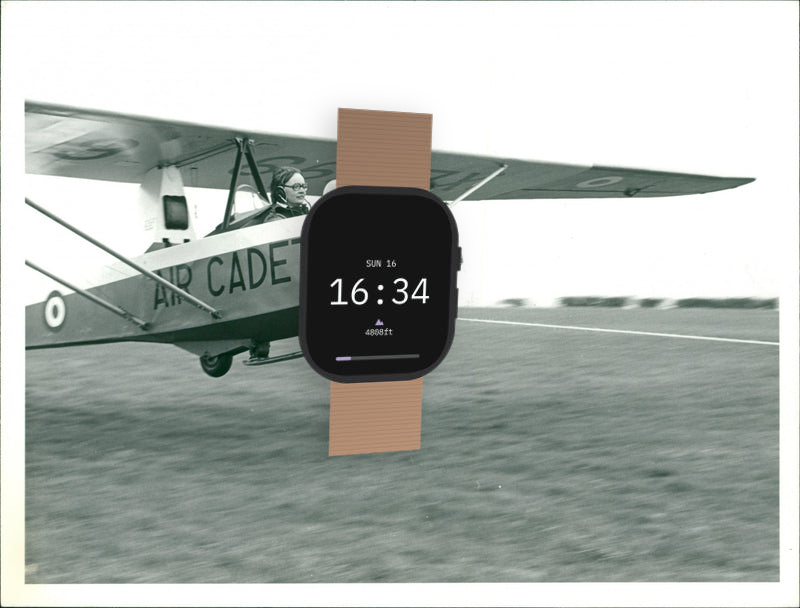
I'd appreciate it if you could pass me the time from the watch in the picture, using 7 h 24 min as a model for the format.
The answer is 16 h 34 min
